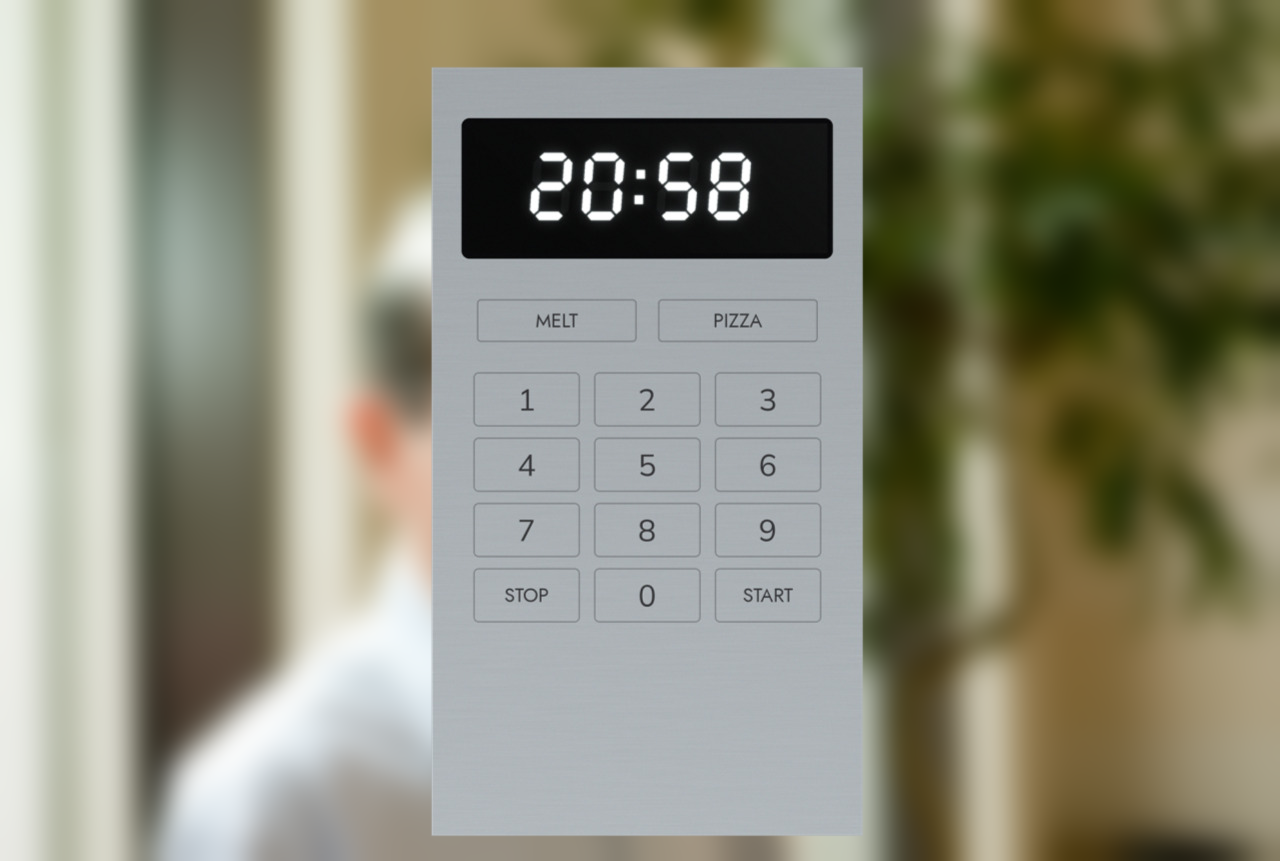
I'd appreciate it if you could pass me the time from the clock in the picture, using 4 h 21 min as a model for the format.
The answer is 20 h 58 min
